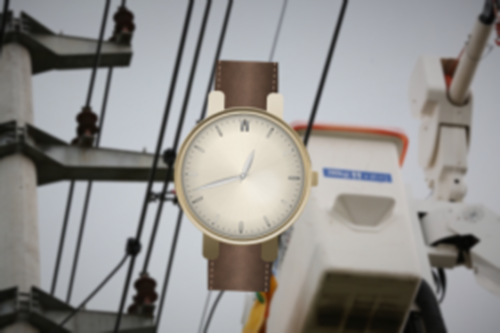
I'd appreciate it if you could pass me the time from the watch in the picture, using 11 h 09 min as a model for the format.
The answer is 12 h 42 min
